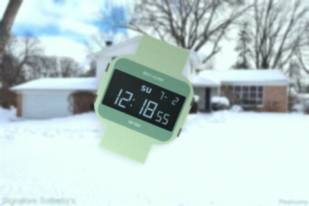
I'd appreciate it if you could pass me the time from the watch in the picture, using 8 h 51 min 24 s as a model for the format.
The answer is 12 h 18 min 55 s
